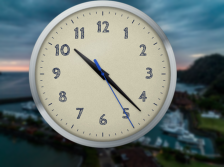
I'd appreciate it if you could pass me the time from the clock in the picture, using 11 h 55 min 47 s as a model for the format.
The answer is 10 h 22 min 25 s
